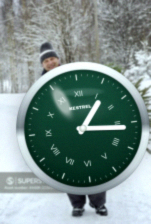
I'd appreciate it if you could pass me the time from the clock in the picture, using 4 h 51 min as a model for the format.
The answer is 1 h 16 min
